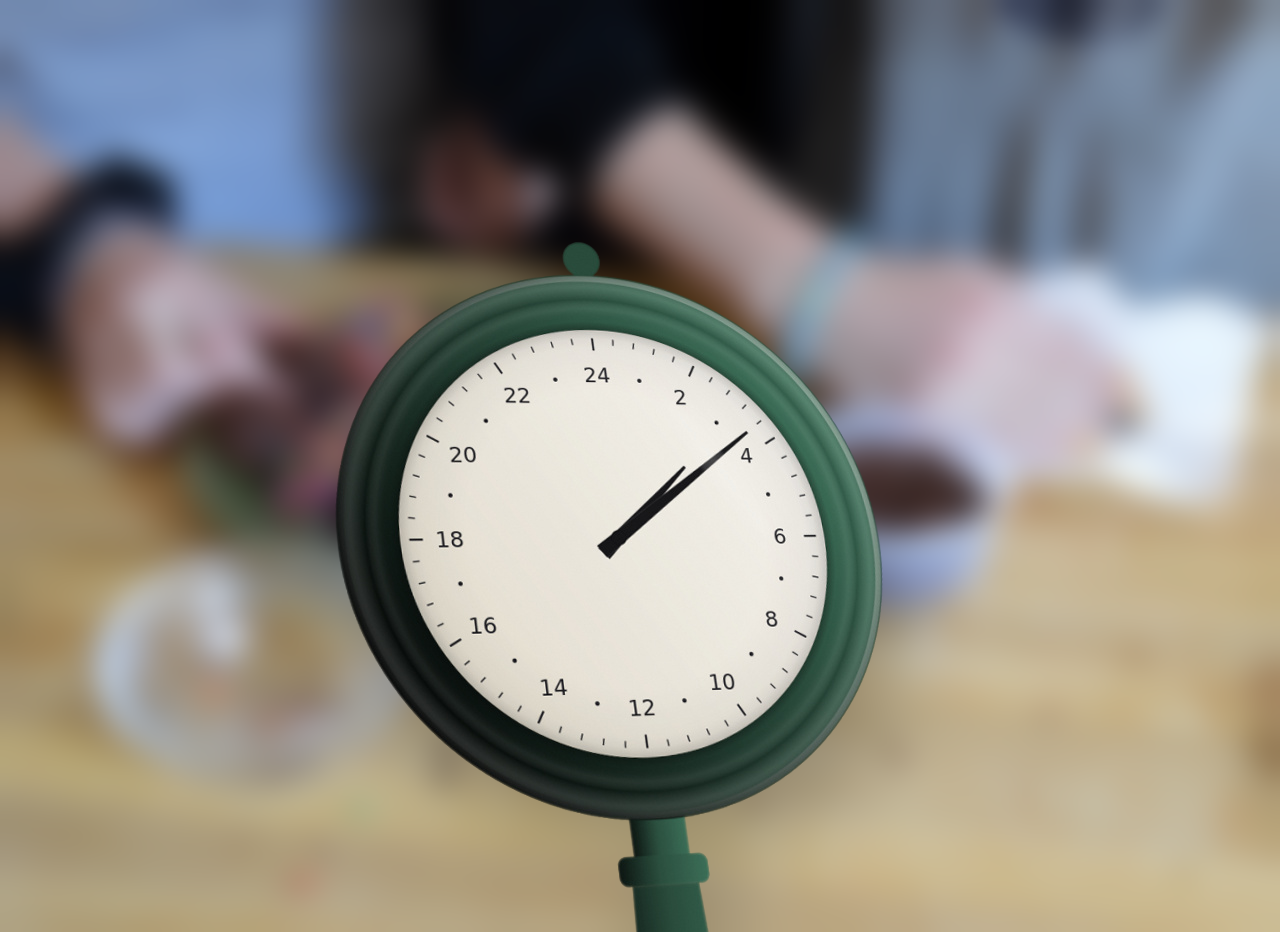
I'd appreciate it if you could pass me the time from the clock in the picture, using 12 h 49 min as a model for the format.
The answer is 3 h 09 min
